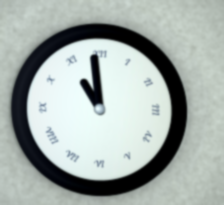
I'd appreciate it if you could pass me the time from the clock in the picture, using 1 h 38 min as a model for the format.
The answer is 10 h 59 min
